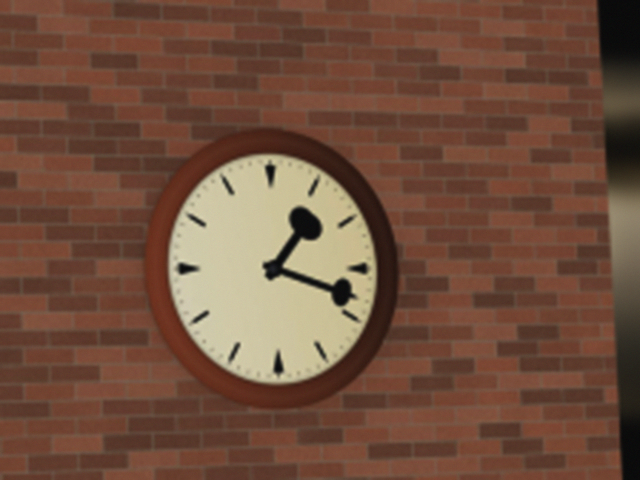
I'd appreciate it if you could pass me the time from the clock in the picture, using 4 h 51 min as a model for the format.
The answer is 1 h 18 min
